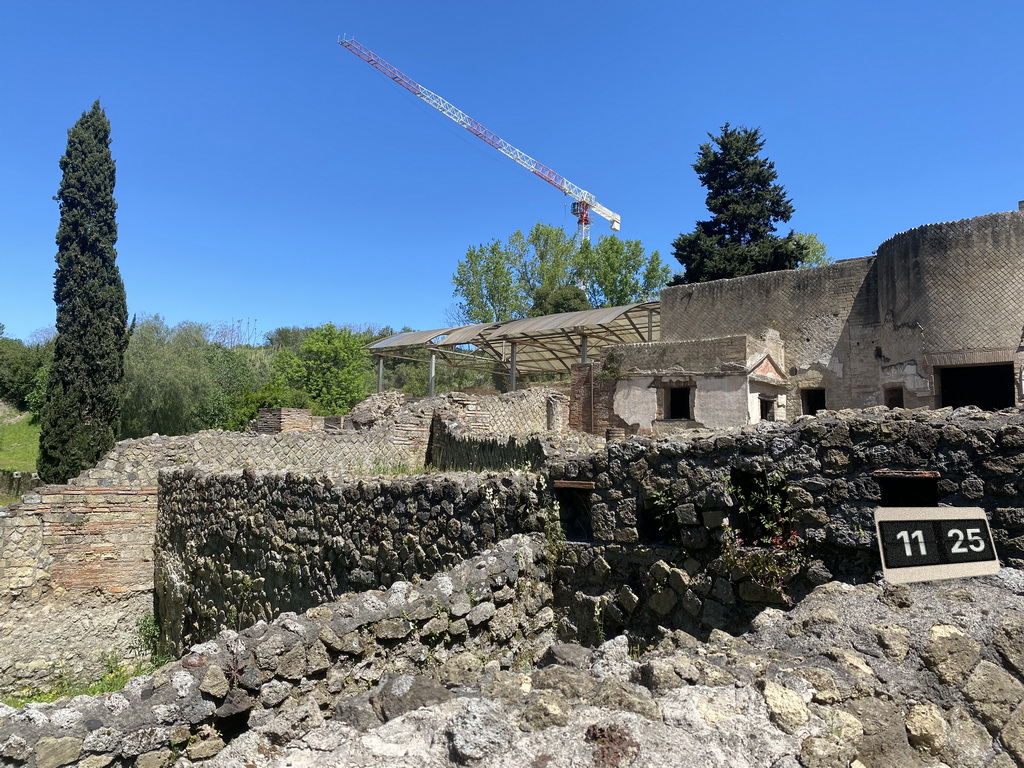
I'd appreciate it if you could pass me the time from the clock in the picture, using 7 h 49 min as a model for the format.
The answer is 11 h 25 min
